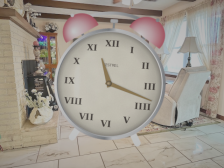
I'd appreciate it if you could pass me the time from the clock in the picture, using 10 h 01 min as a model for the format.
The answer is 11 h 18 min
